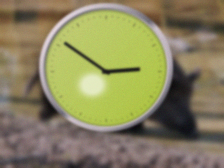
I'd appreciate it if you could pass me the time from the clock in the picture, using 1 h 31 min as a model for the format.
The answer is 2 h 51 min
